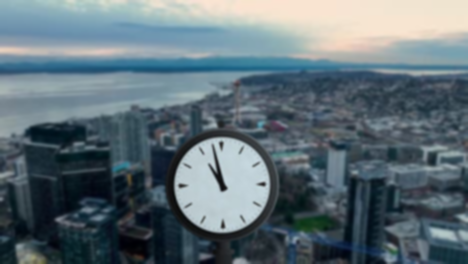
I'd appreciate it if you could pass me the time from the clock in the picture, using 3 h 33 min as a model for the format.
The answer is 10 h 58 min
